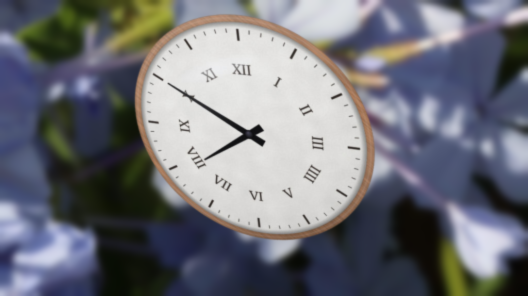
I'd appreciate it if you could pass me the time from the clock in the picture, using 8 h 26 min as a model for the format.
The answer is 7 h 50 min
